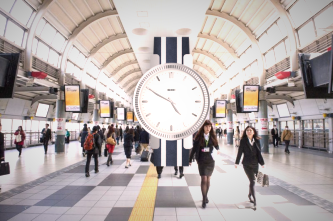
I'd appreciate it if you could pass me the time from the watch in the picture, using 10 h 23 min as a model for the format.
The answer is 4 h 50 min
